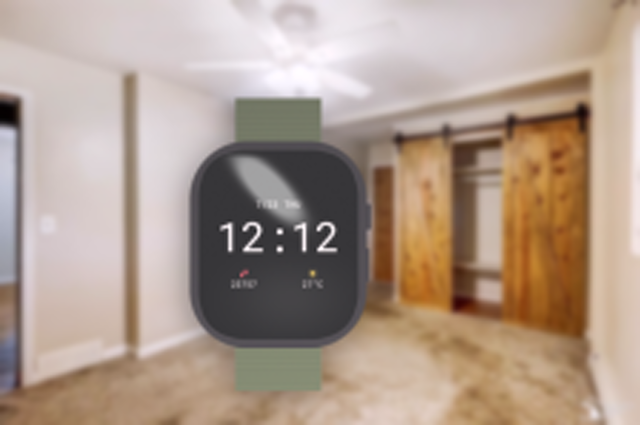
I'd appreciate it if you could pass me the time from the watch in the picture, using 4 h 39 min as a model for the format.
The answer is 12 h 12 min
